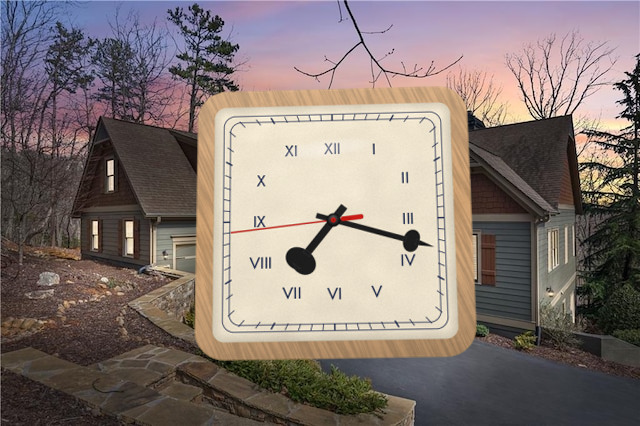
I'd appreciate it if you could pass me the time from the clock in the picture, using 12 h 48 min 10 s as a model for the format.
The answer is 7 h 17 min 44 s
